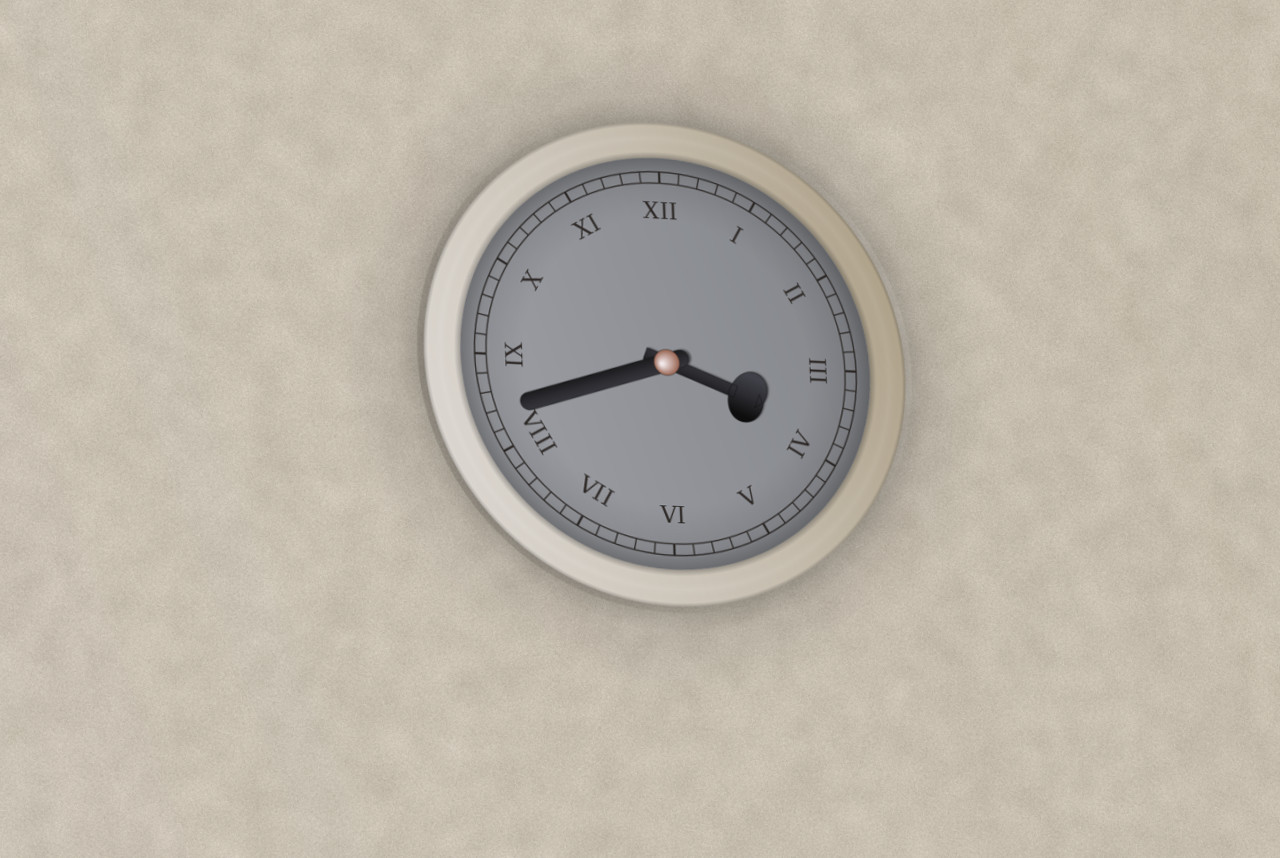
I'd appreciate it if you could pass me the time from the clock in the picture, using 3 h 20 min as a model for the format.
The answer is 3 h 42 min
